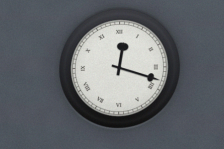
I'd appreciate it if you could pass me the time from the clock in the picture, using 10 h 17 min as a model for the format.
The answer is 12 h 18 min
